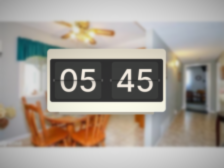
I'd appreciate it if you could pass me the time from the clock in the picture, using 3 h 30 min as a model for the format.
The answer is 5 h 45 min
